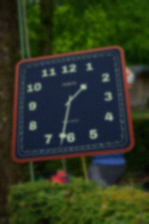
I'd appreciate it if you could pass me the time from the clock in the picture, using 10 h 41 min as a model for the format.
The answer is 1 h 32 min
